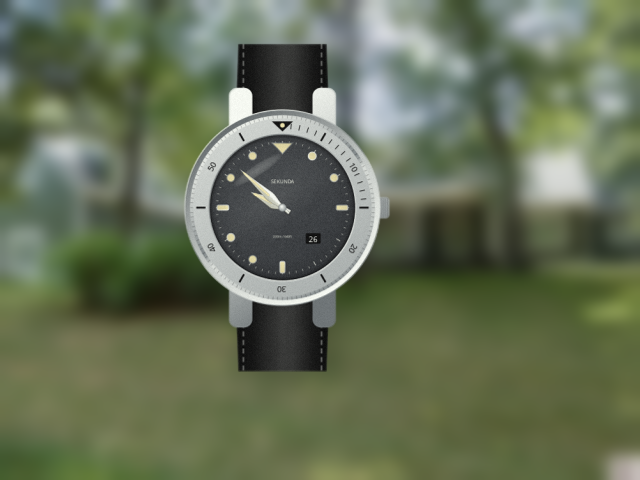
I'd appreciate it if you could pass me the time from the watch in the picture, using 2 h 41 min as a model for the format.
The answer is 9 h 52 min
